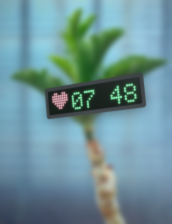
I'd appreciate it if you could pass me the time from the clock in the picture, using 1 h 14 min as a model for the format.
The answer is 7 h 48 min
